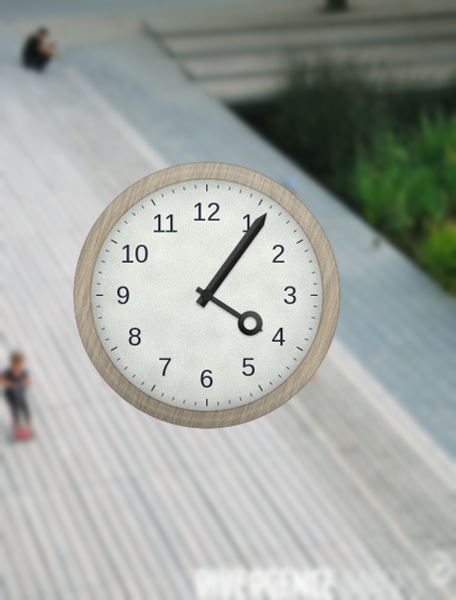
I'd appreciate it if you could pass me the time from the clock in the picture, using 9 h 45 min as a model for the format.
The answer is 4 h 06 min
